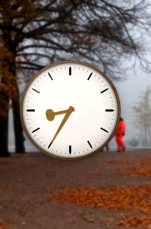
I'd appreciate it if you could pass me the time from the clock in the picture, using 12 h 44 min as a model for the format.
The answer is 8 h 35 min
